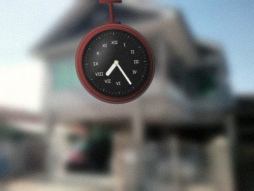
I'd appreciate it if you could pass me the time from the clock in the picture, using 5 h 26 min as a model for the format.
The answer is 7 h 25 min
